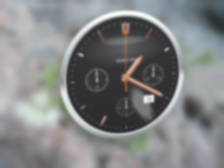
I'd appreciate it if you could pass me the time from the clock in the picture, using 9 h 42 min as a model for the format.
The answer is 1 h 20 min
